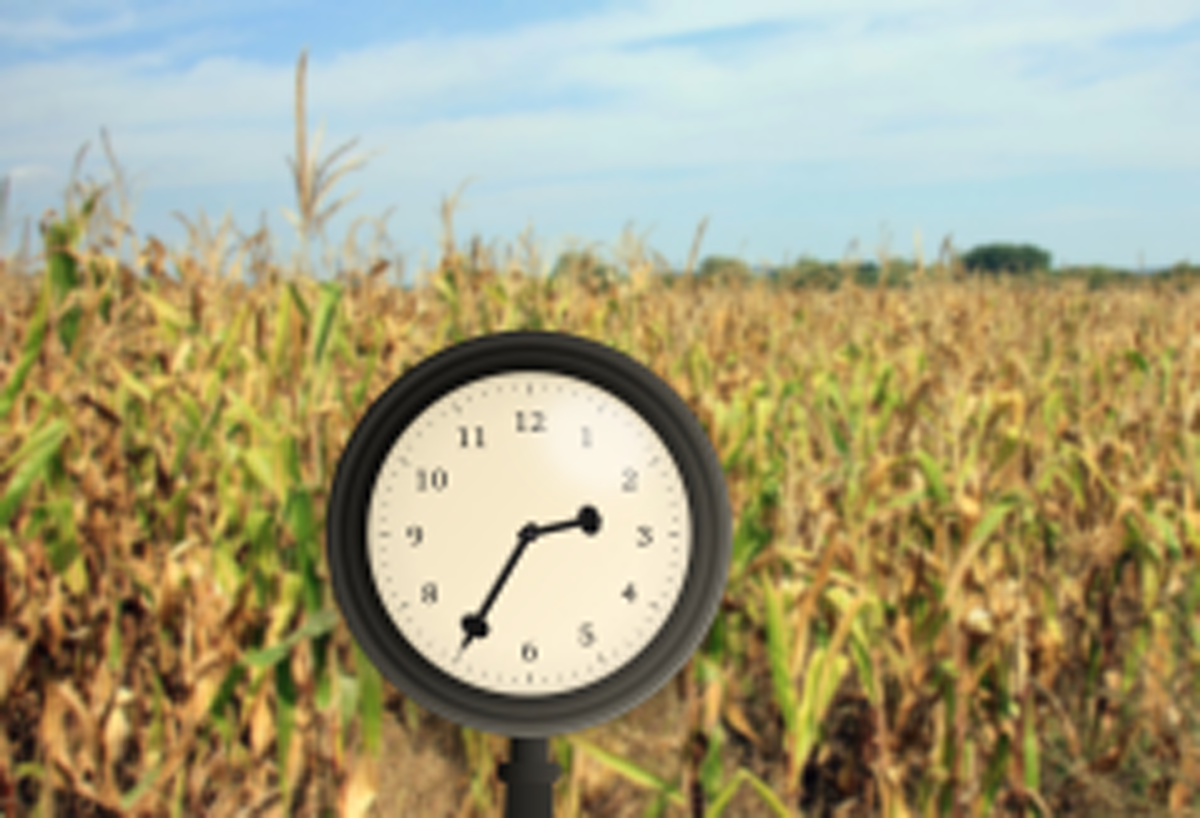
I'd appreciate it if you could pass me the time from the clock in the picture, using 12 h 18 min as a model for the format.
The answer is 2 h 35 min
